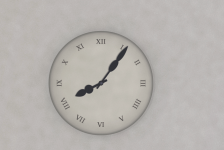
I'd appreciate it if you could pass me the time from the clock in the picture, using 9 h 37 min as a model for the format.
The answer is 8 h 06 min
